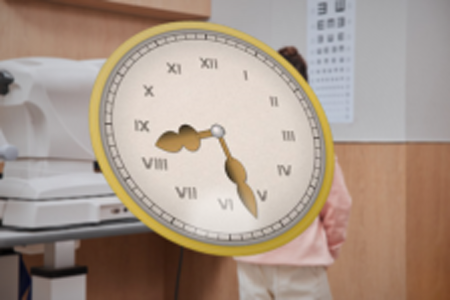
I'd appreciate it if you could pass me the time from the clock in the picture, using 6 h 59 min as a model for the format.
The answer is 8 h 27 min
